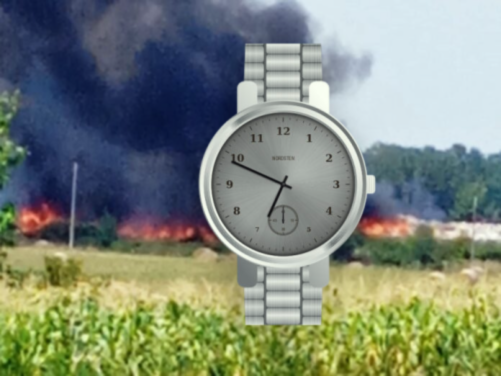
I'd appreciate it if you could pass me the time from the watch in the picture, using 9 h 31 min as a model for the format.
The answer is 6 h 49 min
